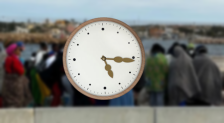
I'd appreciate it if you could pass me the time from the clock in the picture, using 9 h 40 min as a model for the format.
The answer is 5 h 16 min
